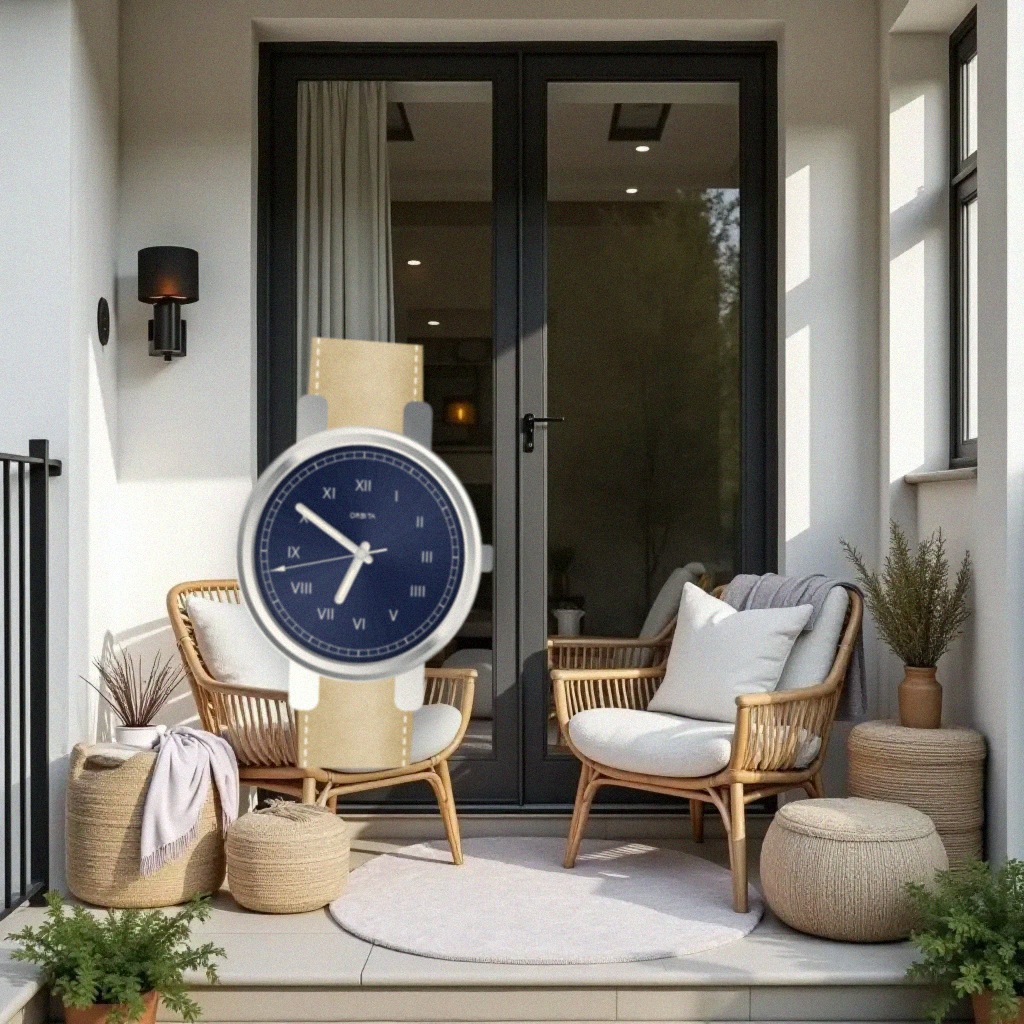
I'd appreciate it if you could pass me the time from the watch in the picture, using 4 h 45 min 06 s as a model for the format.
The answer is 6 h 50 min 43 s
